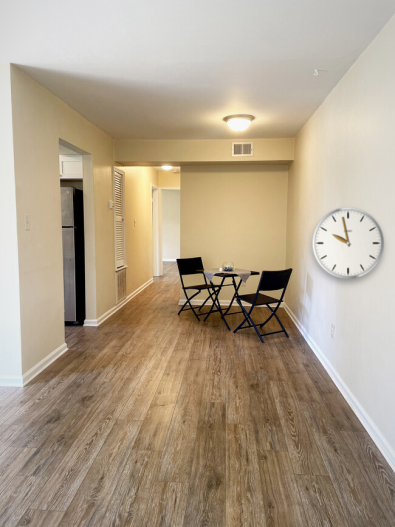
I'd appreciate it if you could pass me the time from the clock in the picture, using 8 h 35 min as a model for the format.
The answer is 9 h 58 min
